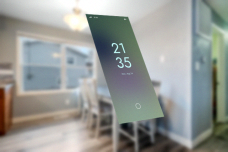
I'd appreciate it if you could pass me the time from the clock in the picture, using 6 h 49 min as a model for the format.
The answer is 21 h 35 min
